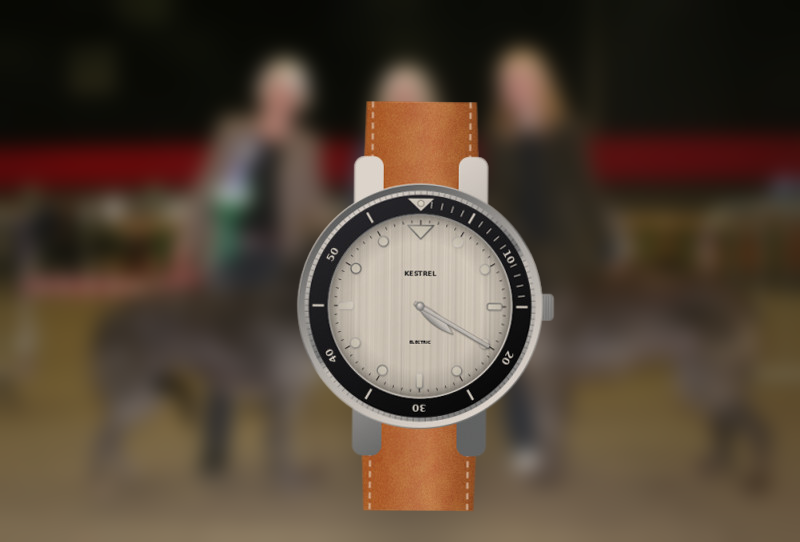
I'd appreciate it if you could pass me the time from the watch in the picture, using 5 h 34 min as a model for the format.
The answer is 4 h 20 min
